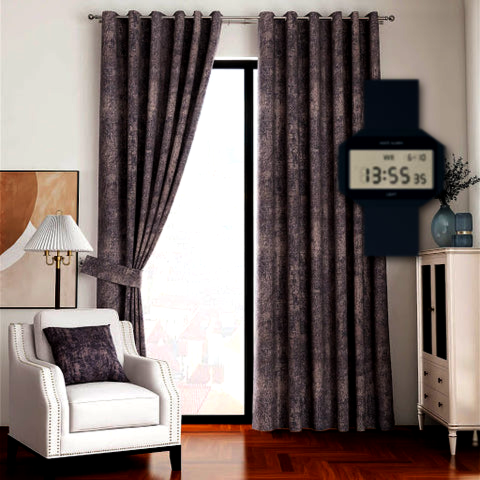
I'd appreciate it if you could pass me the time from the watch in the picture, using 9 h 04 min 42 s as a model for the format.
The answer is 13 h 55 min 35 s
